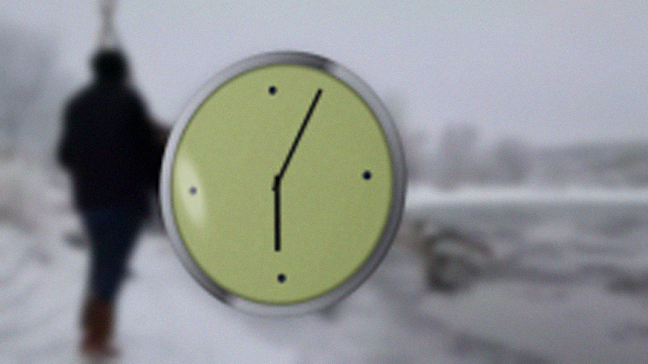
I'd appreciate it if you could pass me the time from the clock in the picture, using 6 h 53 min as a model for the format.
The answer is 6 h 05 min
